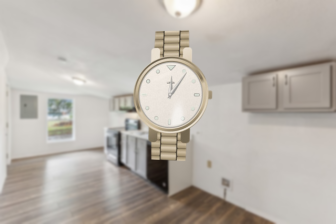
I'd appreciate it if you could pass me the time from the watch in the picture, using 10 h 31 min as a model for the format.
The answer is 12 h 06 min
